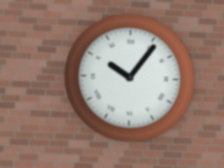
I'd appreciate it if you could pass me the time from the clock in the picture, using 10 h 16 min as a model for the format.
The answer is 10 h 06 min
